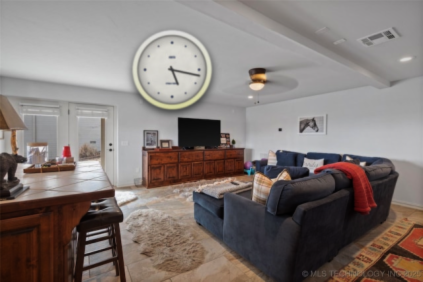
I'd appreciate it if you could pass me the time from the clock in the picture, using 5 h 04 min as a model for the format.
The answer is 5 h 17 min
